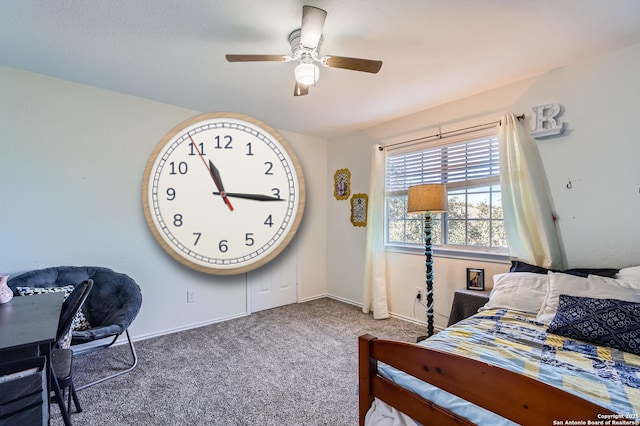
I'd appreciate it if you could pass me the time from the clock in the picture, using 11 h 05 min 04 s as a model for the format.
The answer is 11 h 15 min 55 s
